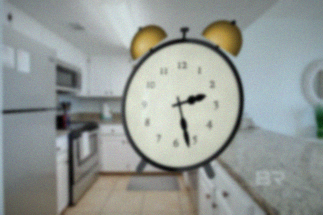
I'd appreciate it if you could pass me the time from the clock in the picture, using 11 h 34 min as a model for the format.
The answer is 2 h 27 min
